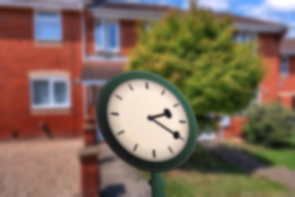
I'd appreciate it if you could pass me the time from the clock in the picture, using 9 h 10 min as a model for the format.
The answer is 2 h 20 min
